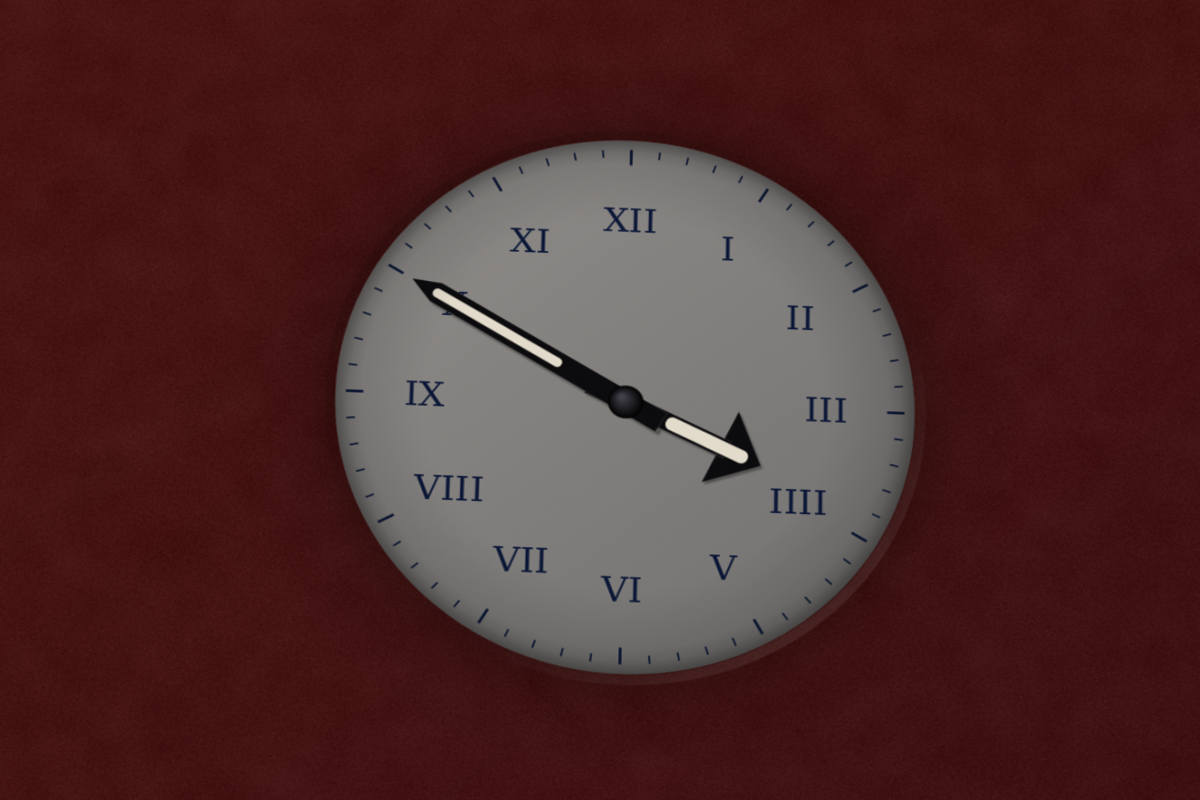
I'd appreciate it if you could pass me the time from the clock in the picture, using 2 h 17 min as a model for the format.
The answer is 3 h 50 min
